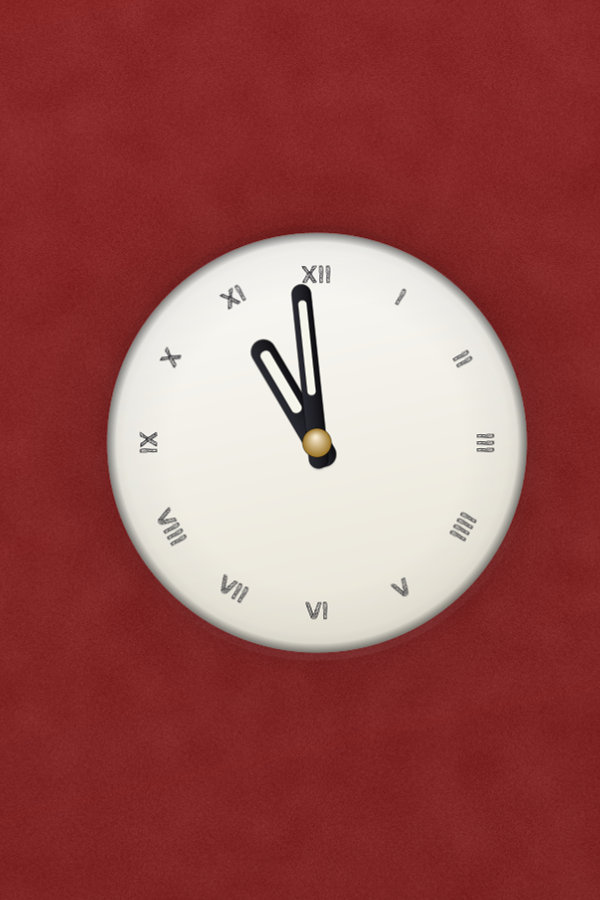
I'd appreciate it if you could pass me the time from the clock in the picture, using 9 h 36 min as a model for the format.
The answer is 10 h 59 min
